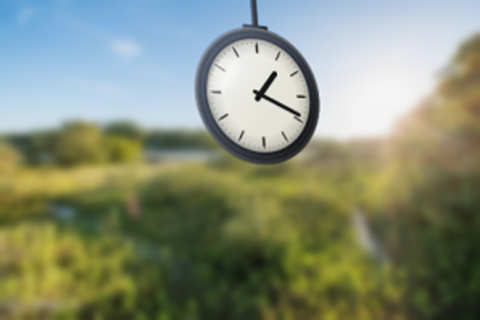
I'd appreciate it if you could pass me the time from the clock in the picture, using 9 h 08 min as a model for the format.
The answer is 1 h 19 min
